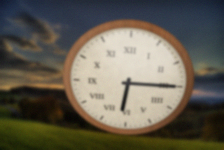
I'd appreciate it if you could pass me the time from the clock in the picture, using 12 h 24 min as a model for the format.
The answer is 6 h 15 min
